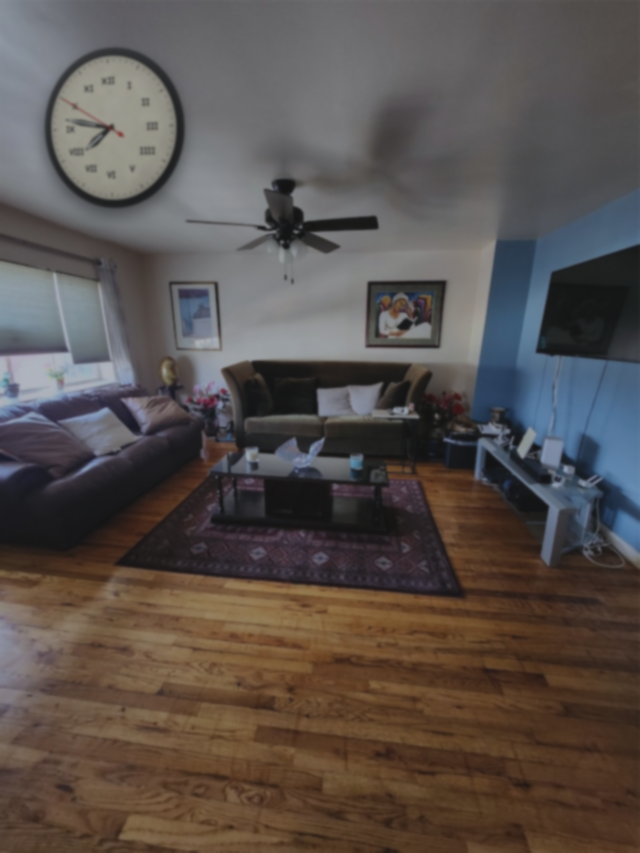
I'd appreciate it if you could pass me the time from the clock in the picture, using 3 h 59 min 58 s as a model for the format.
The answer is 7 h 46 min 50 s
